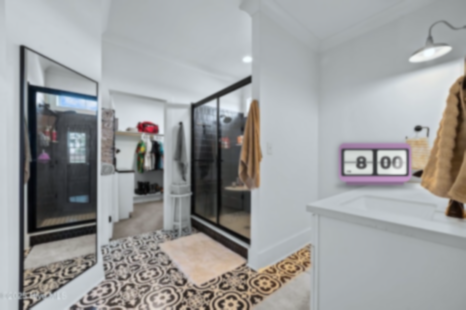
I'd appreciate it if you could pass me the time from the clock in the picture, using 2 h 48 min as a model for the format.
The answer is 8 h 00 min
